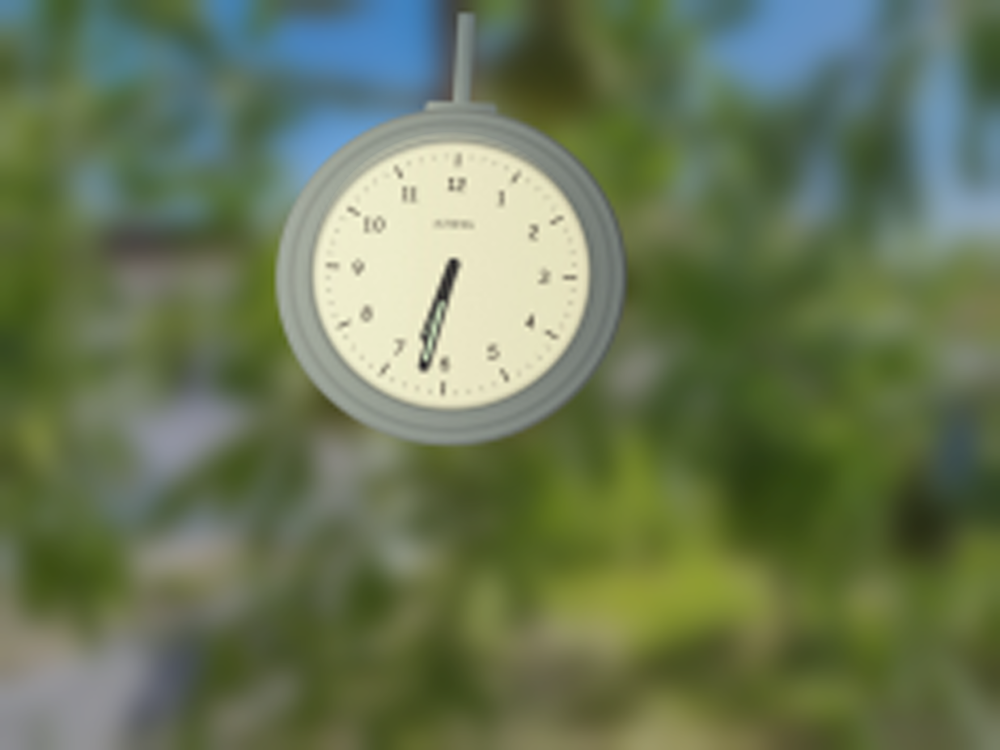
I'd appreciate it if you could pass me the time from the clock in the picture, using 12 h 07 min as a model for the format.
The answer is 6 h 32 min
